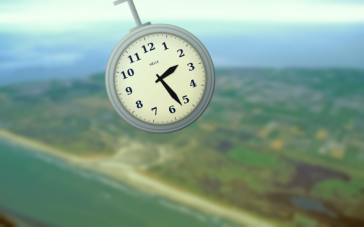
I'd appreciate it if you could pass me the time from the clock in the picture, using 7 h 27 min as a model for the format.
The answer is 2 h 27 min
